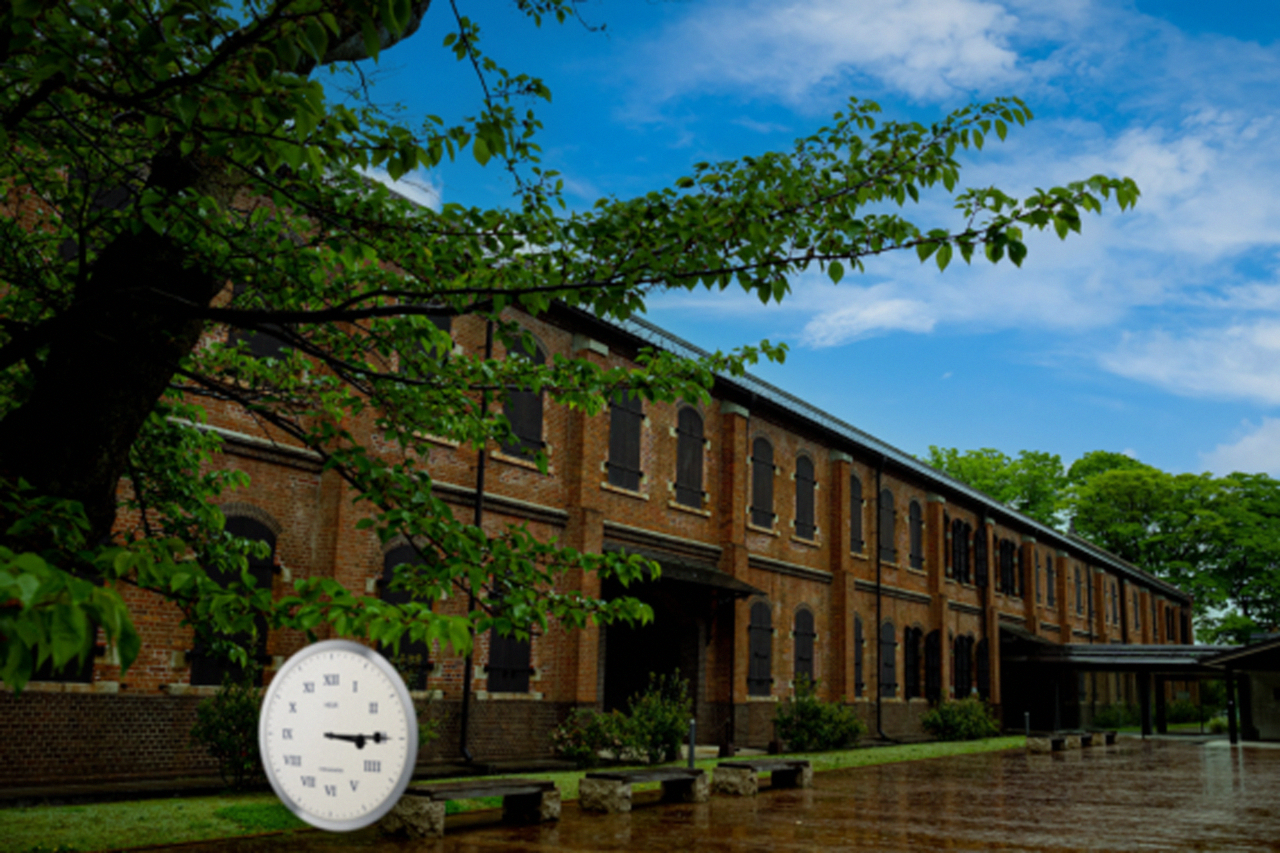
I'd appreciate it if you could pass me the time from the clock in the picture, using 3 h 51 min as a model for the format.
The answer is 3 h 15 min
